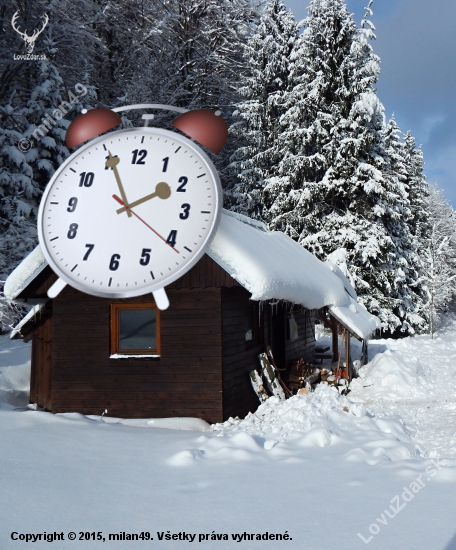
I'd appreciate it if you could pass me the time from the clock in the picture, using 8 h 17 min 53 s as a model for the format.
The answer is 1 h 55 min 21 s
